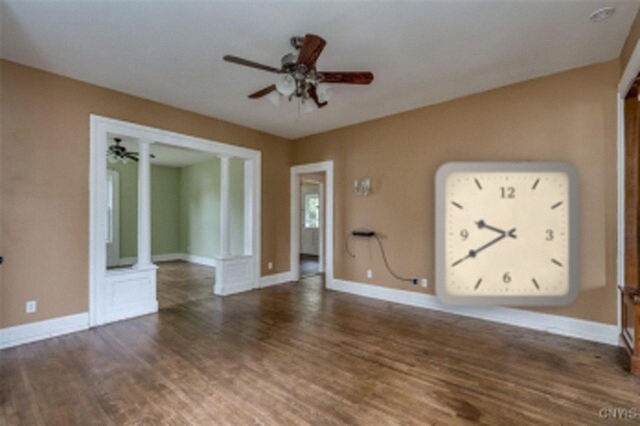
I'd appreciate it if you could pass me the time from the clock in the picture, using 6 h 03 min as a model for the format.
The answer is 9 h 40 min
